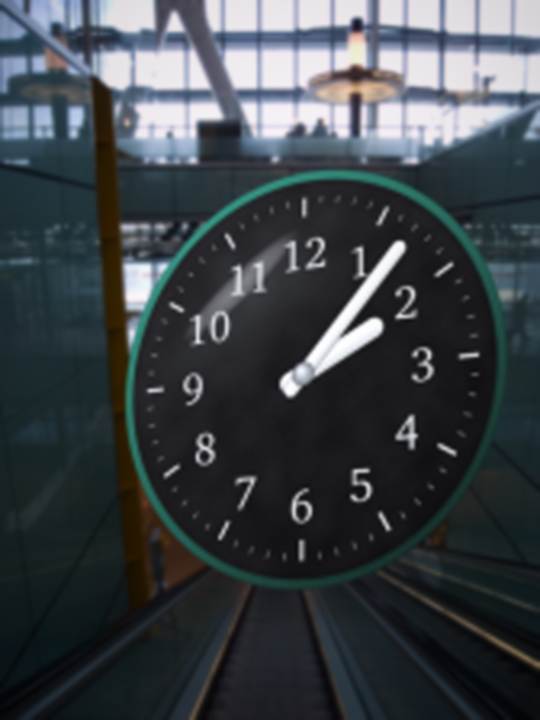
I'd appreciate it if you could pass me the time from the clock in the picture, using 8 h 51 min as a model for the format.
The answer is 2 h 07 min
